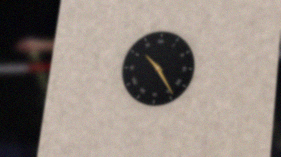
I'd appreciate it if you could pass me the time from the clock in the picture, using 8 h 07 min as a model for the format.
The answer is 10 h 24 min
